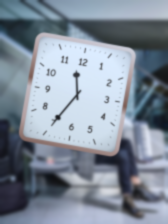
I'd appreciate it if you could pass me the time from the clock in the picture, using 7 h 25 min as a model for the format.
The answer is 11 h 35 min
